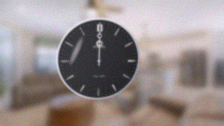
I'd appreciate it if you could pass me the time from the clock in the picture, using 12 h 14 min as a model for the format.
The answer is 12 h 00 min
